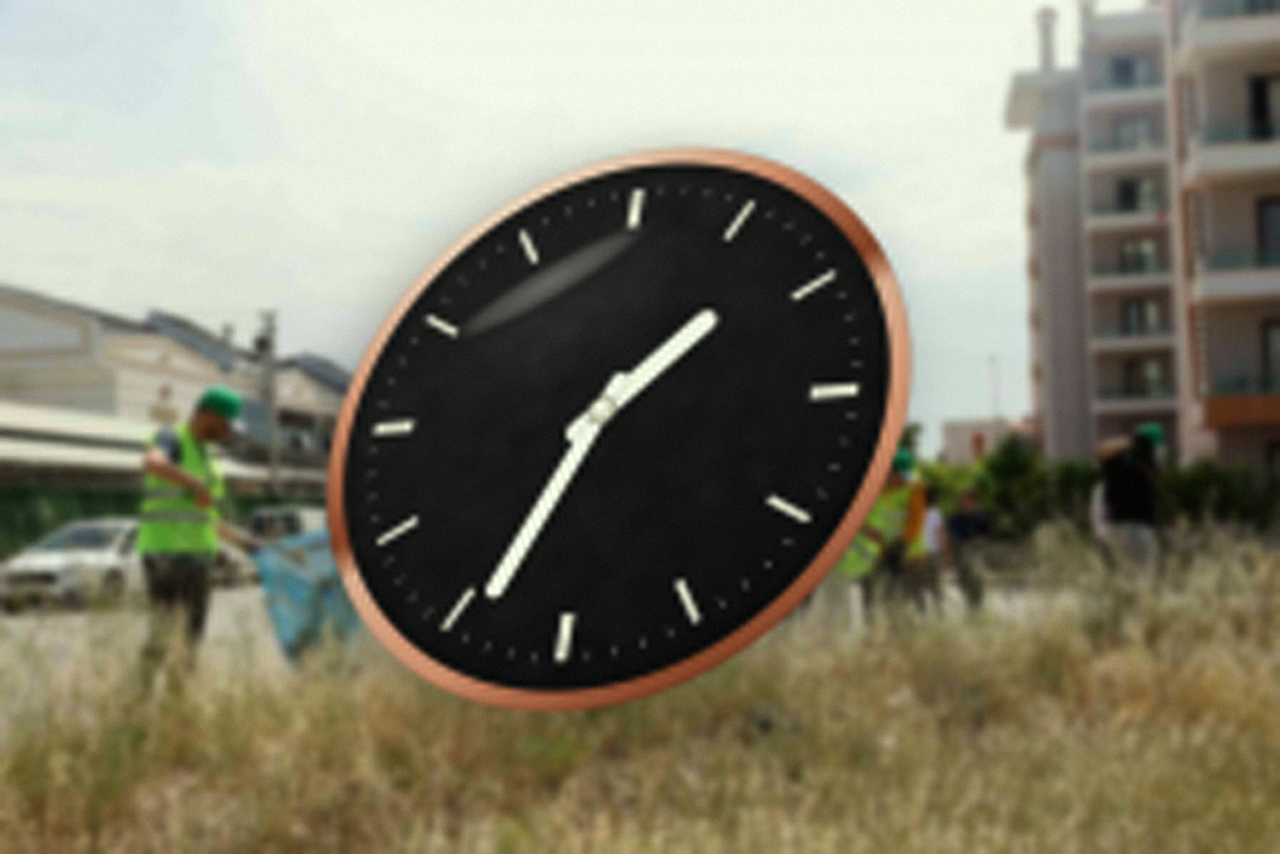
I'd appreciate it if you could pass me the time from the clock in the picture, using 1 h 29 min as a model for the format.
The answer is 1 h 34 min
